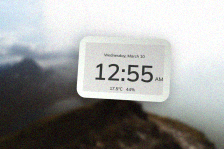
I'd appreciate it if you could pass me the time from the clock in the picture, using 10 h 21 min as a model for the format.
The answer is 12 h 55 min
